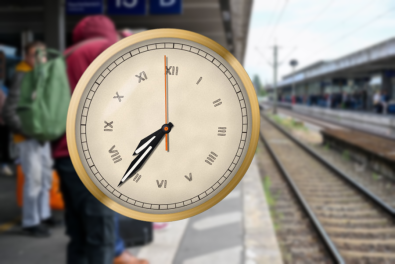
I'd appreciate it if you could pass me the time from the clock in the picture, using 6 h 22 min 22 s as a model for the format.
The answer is 7 h 35 min 59 s
